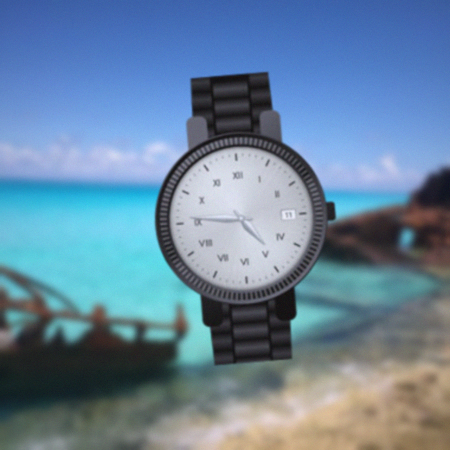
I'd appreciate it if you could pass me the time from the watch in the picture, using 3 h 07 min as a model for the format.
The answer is 4 h 46 min
